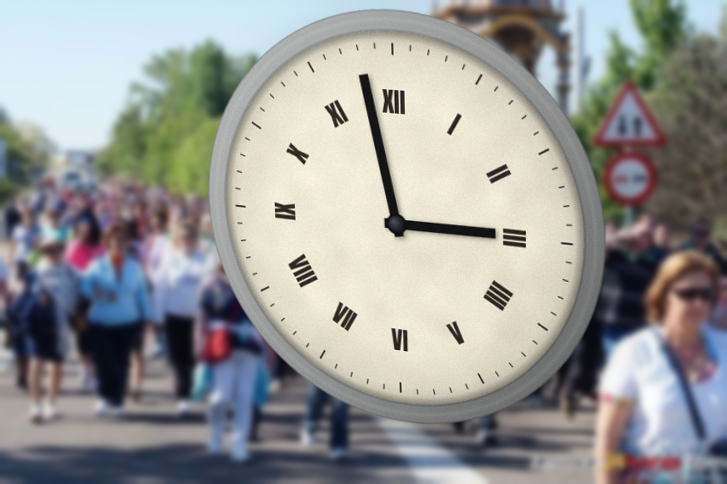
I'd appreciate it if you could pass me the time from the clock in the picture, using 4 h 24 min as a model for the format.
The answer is 2 h 58 min
